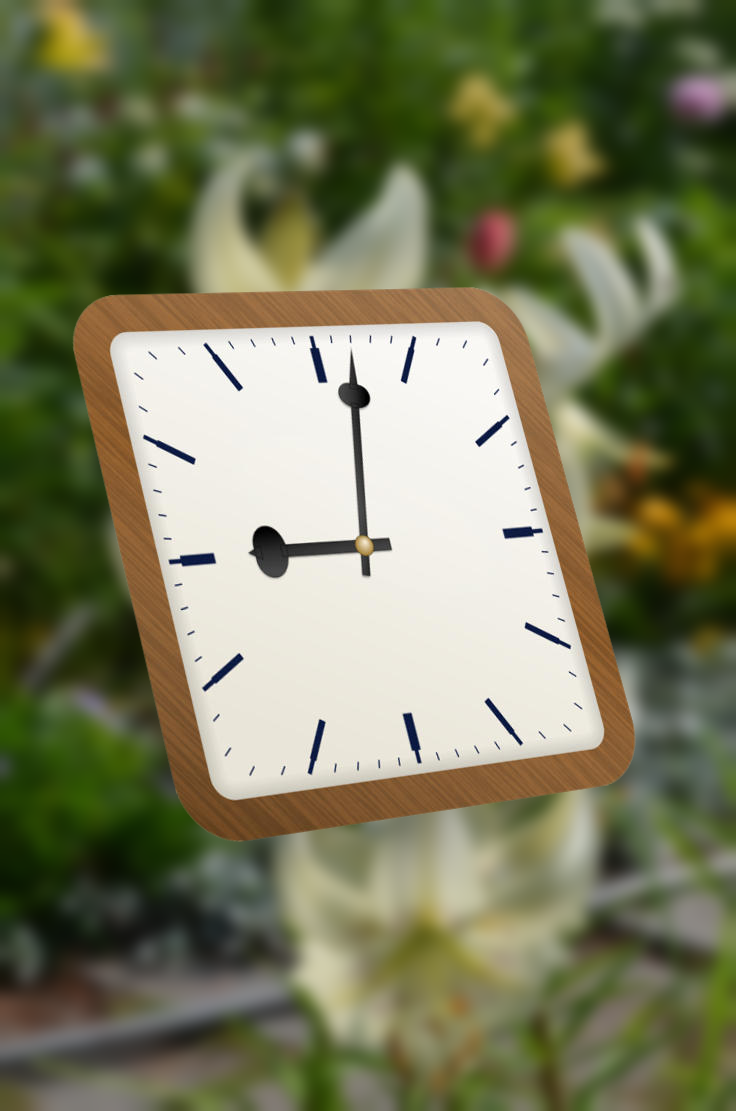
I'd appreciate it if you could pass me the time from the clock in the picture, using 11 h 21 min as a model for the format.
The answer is 9 h 02 min
